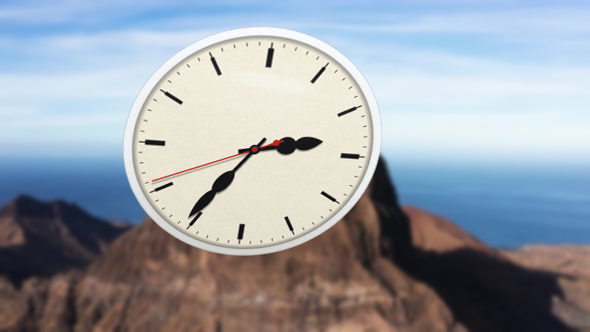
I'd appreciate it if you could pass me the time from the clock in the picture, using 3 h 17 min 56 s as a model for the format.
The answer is 2 h 35 min 41 s
